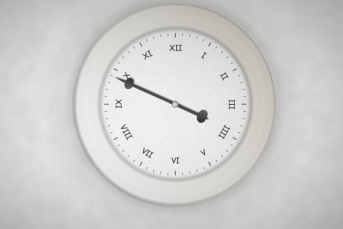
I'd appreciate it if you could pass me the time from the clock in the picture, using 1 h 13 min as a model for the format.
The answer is 3 h 49 min
